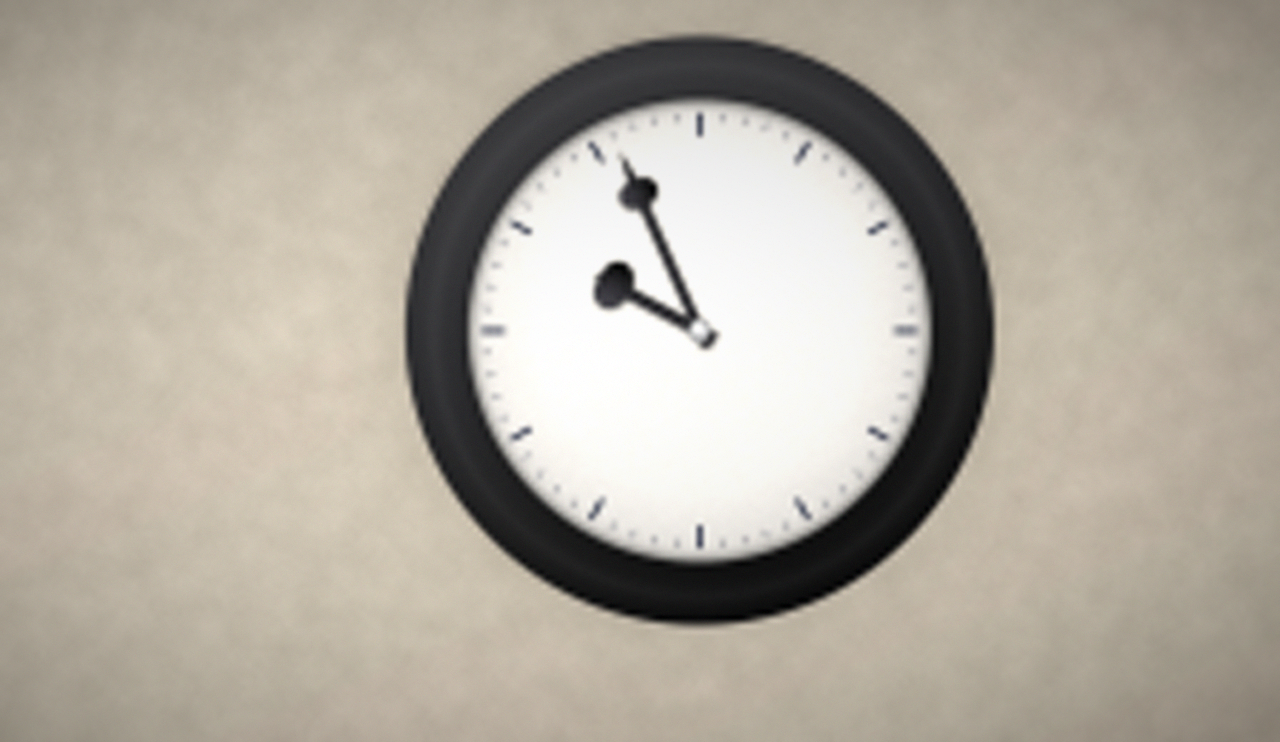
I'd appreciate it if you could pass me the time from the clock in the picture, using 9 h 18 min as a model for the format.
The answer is 9 h 56 min
